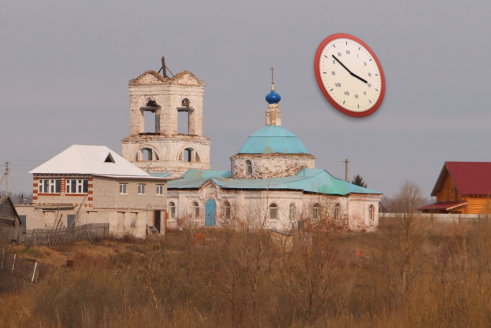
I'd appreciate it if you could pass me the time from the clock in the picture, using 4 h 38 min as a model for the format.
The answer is 3 h 52 min
